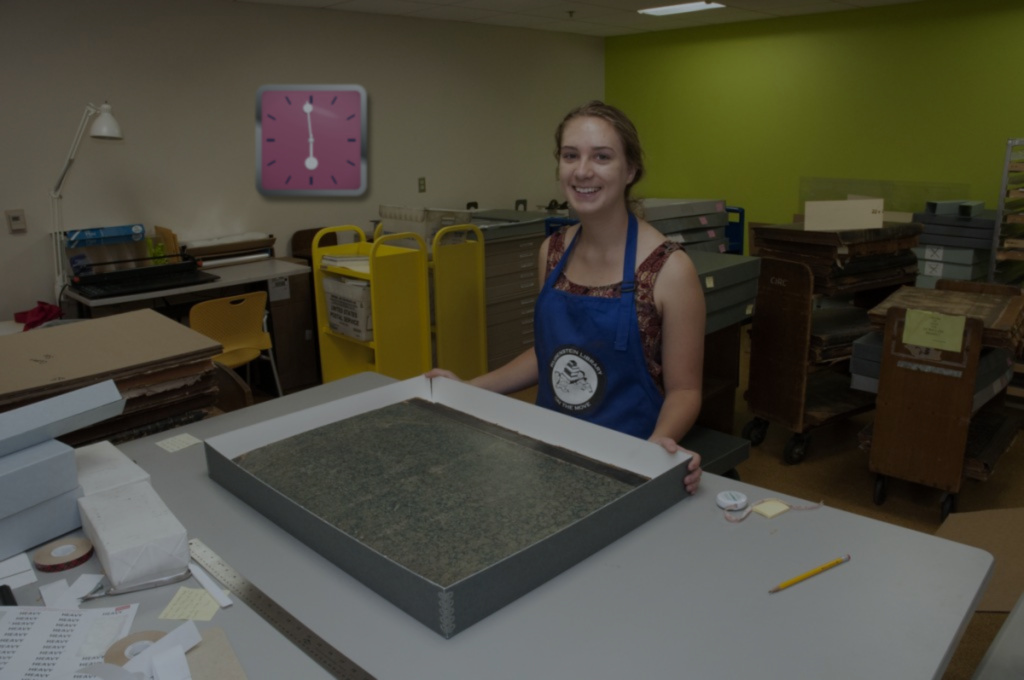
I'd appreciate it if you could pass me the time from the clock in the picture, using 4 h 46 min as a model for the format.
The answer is 5 h 59 min
